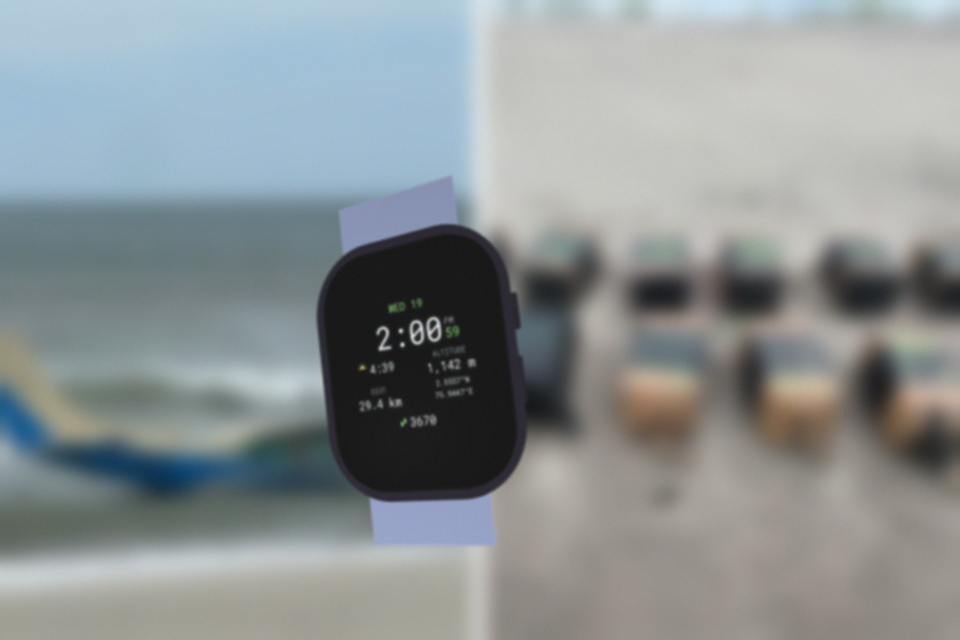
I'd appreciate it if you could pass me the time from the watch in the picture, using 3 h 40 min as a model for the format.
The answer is 2 h 00 min
